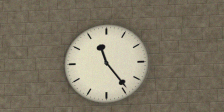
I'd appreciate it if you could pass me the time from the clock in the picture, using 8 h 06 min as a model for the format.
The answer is 11 h 24 min
